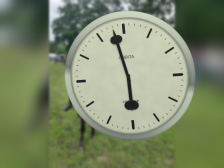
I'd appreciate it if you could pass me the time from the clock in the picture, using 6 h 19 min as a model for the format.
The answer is 5 h 58 min
